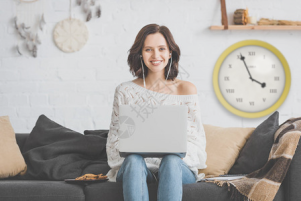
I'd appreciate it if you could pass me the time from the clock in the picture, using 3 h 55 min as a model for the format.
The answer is 3 h 56 min
